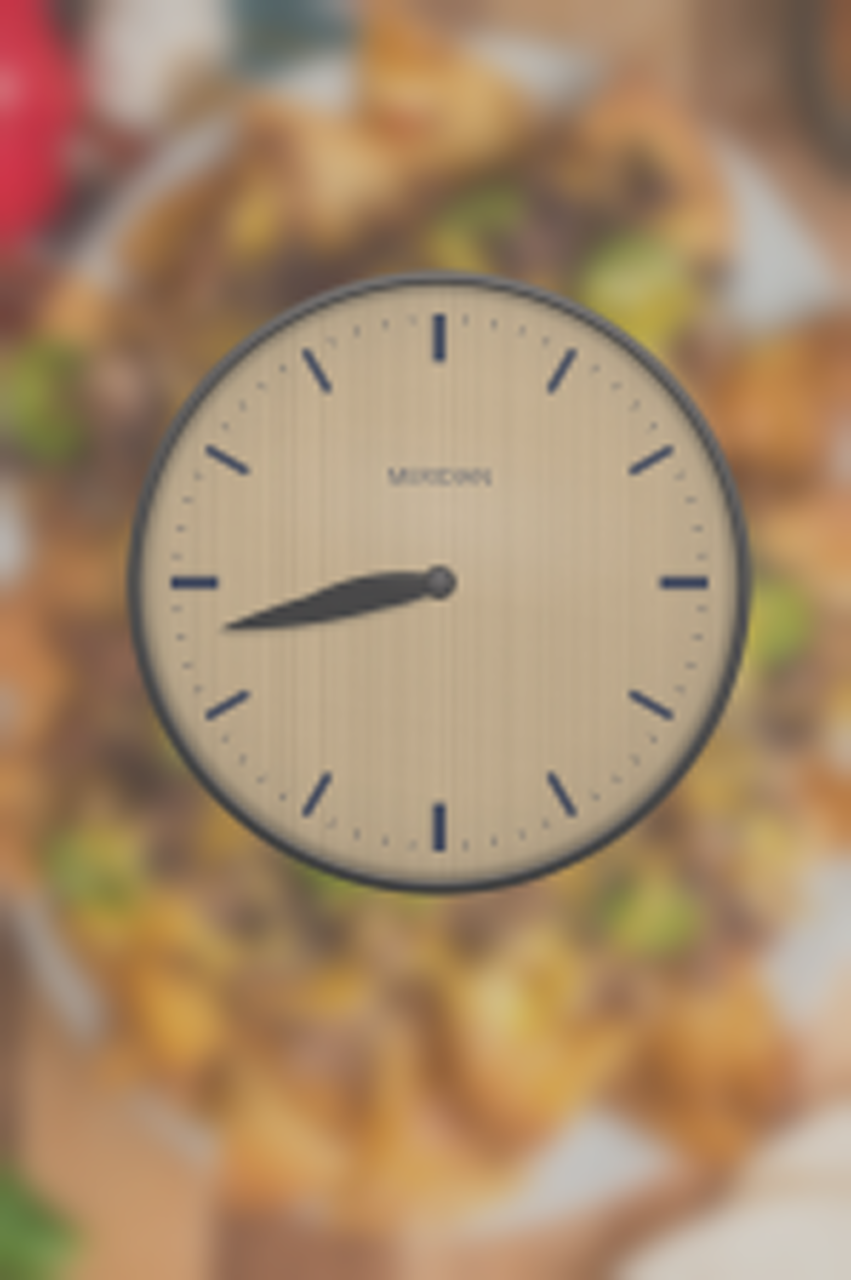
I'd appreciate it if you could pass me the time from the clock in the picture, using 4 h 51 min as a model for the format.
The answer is 8 h 43 min
